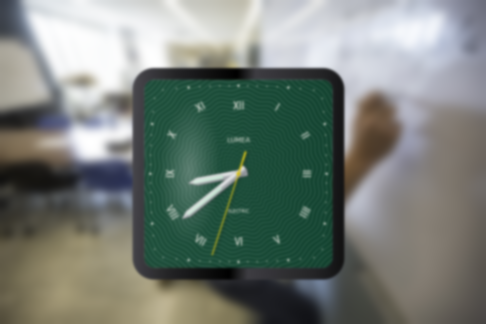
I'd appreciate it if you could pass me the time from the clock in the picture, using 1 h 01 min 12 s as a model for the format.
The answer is 8 h 38 min 33 s
